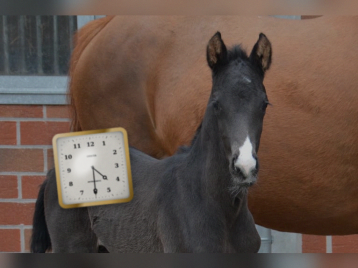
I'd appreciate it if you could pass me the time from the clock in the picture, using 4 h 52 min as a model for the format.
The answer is 4 h 30 min
